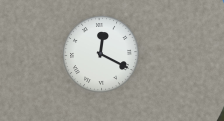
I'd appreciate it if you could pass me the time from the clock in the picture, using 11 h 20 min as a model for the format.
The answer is 12 h 20 min
